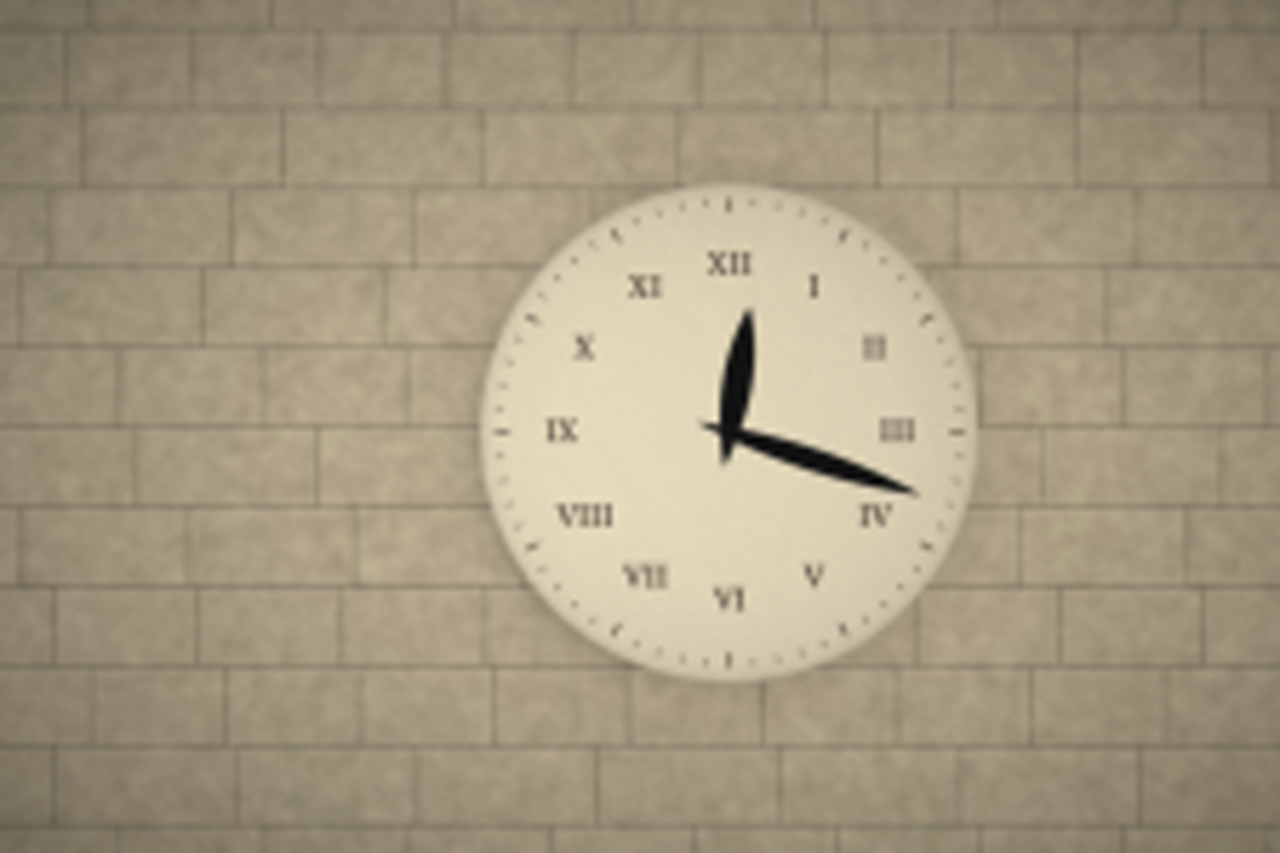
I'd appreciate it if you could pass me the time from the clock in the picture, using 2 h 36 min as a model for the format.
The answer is 12 h 18 min
